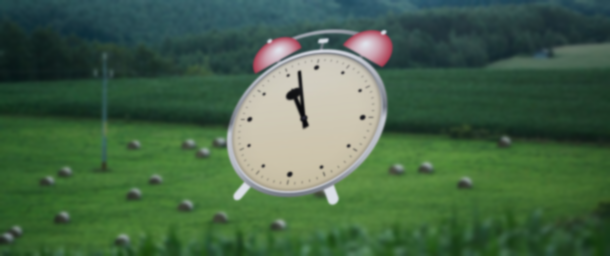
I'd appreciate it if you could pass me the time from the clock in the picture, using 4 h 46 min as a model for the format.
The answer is 10 h 57 min
